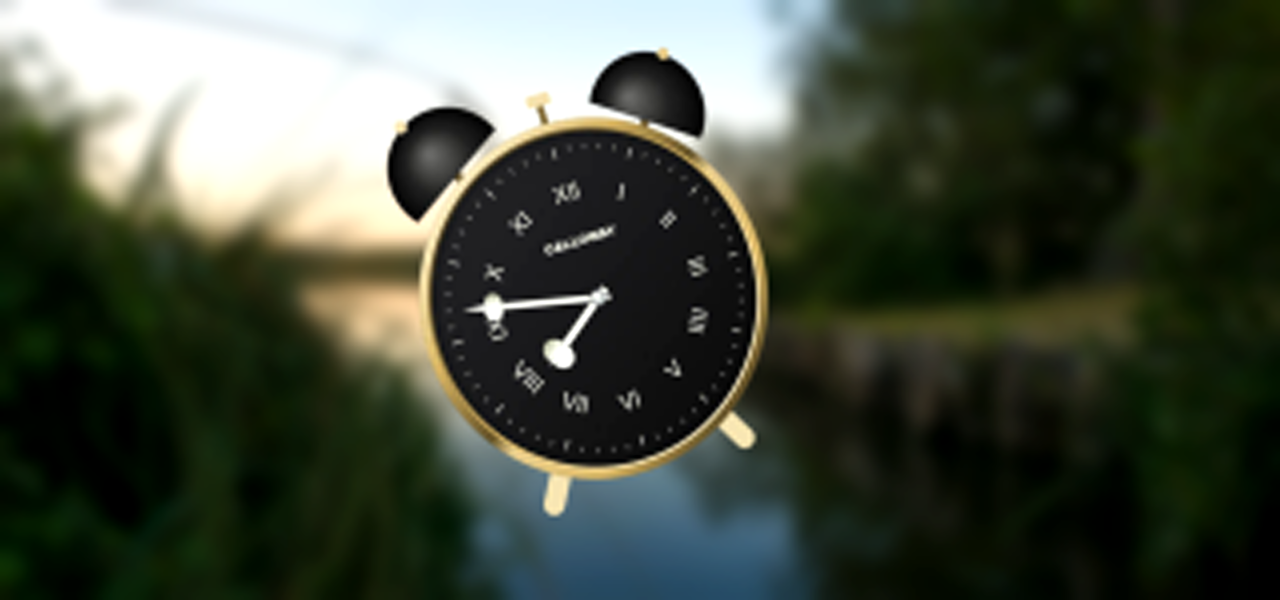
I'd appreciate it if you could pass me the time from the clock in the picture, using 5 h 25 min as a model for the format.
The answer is 7 h 47 min
